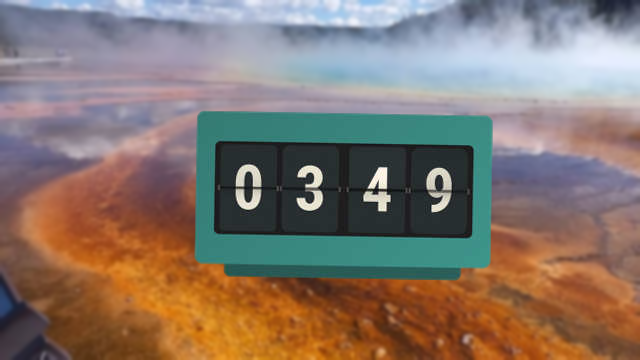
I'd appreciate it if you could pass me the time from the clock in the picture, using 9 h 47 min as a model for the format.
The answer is 3 h 49 min
